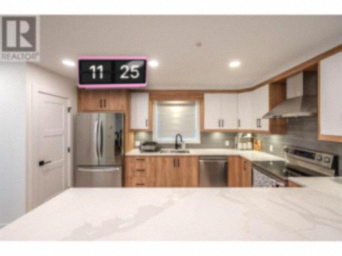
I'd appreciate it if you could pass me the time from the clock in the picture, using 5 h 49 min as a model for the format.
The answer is 11 h 25 min
